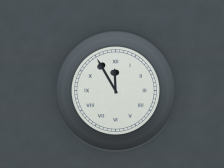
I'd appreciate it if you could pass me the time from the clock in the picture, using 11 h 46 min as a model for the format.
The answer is 11 h 55 min
